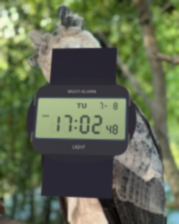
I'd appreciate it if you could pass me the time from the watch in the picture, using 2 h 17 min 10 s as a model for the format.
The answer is 17 h 02 min 48 s
